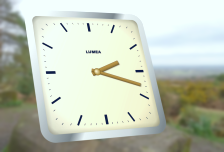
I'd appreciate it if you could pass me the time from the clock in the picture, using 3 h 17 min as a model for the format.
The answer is 2 h 18 min
